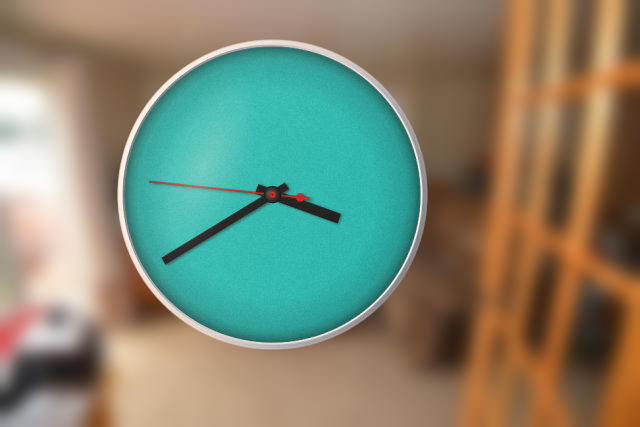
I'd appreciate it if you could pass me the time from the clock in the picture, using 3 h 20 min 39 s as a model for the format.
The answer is 3 h 39 min 46 s
